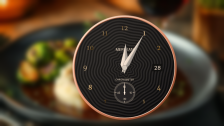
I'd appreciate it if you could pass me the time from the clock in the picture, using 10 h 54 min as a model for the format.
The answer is 12 h 05 min
